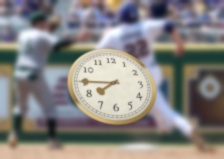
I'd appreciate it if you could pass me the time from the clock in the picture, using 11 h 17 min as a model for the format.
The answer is 7 h 45 min
